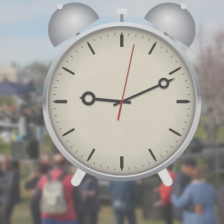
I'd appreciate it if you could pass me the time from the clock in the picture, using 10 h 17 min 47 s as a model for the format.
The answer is 9 h 11 min 02 s
